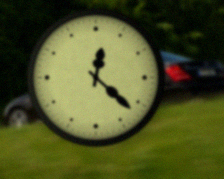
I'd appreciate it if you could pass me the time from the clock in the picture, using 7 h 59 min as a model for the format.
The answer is 12 h 22 min
